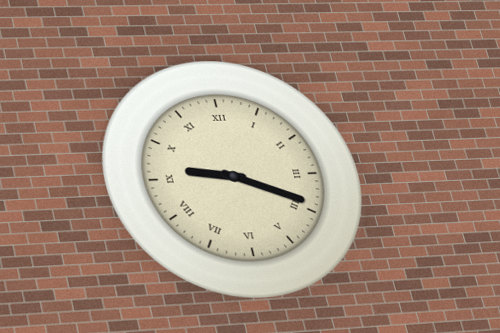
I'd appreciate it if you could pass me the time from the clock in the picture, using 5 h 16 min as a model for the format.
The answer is 9 h 19 min
